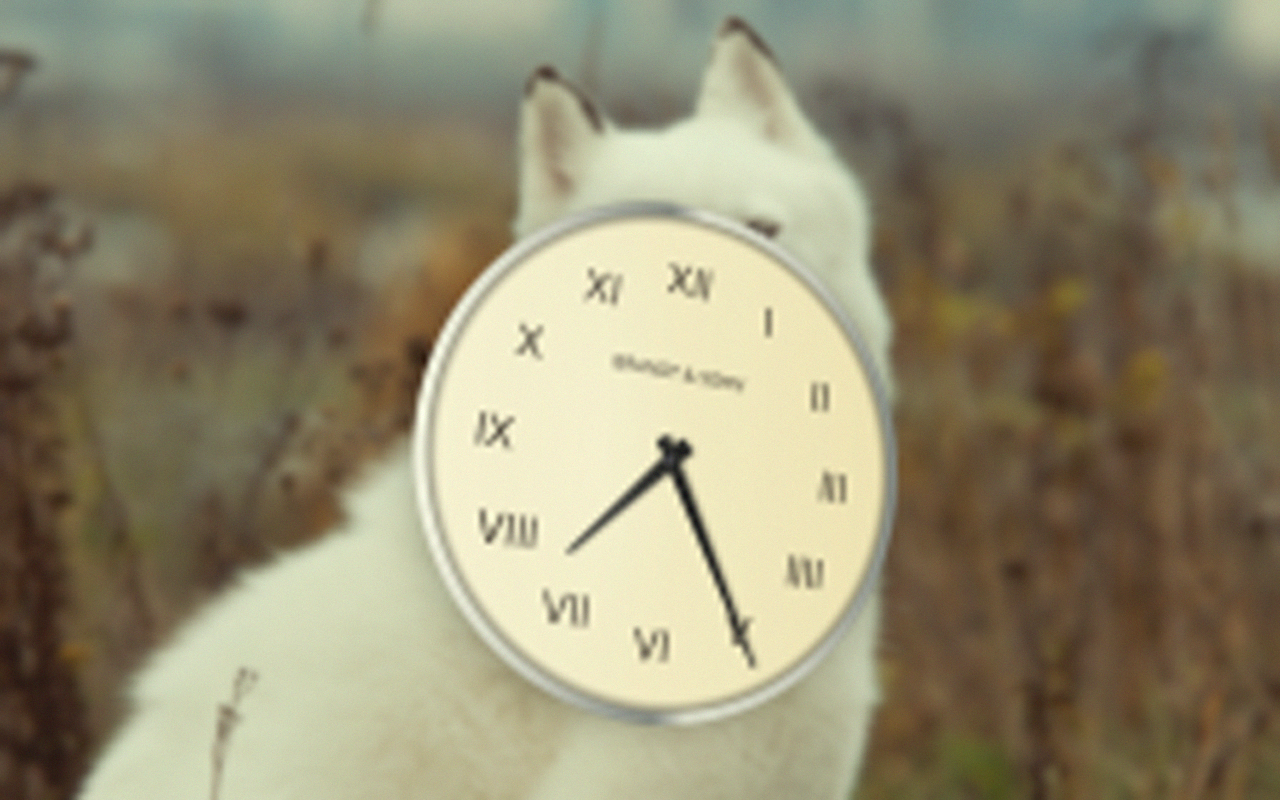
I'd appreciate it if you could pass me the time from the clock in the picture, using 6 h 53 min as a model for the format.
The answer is 7 h 25 min
